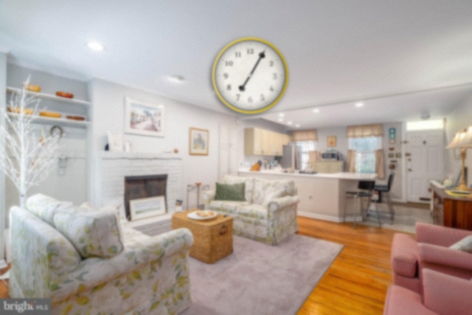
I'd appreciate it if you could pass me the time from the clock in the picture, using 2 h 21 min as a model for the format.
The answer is 7 h 05 min
